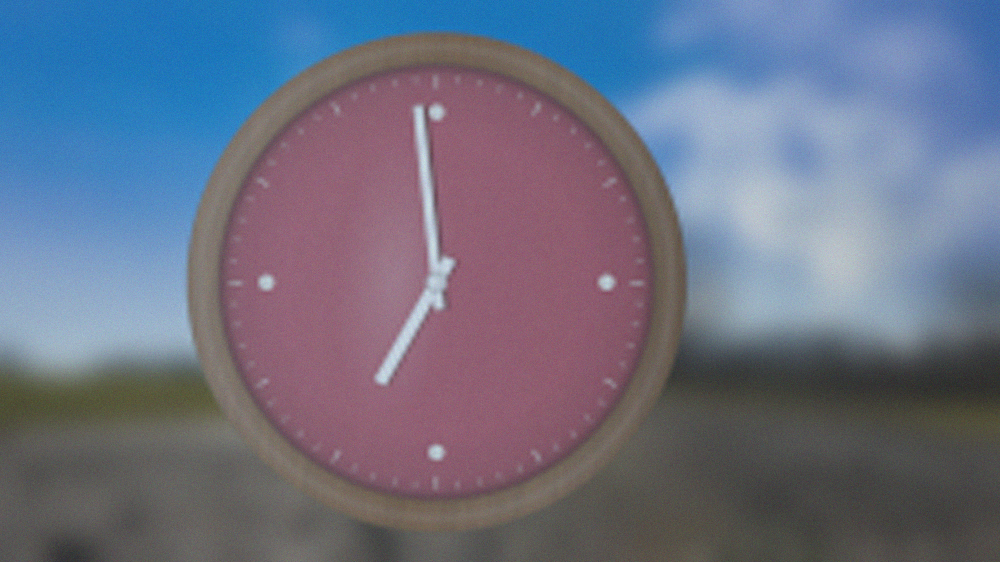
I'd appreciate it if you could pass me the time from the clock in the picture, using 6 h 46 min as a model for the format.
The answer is 6 h 59 min
